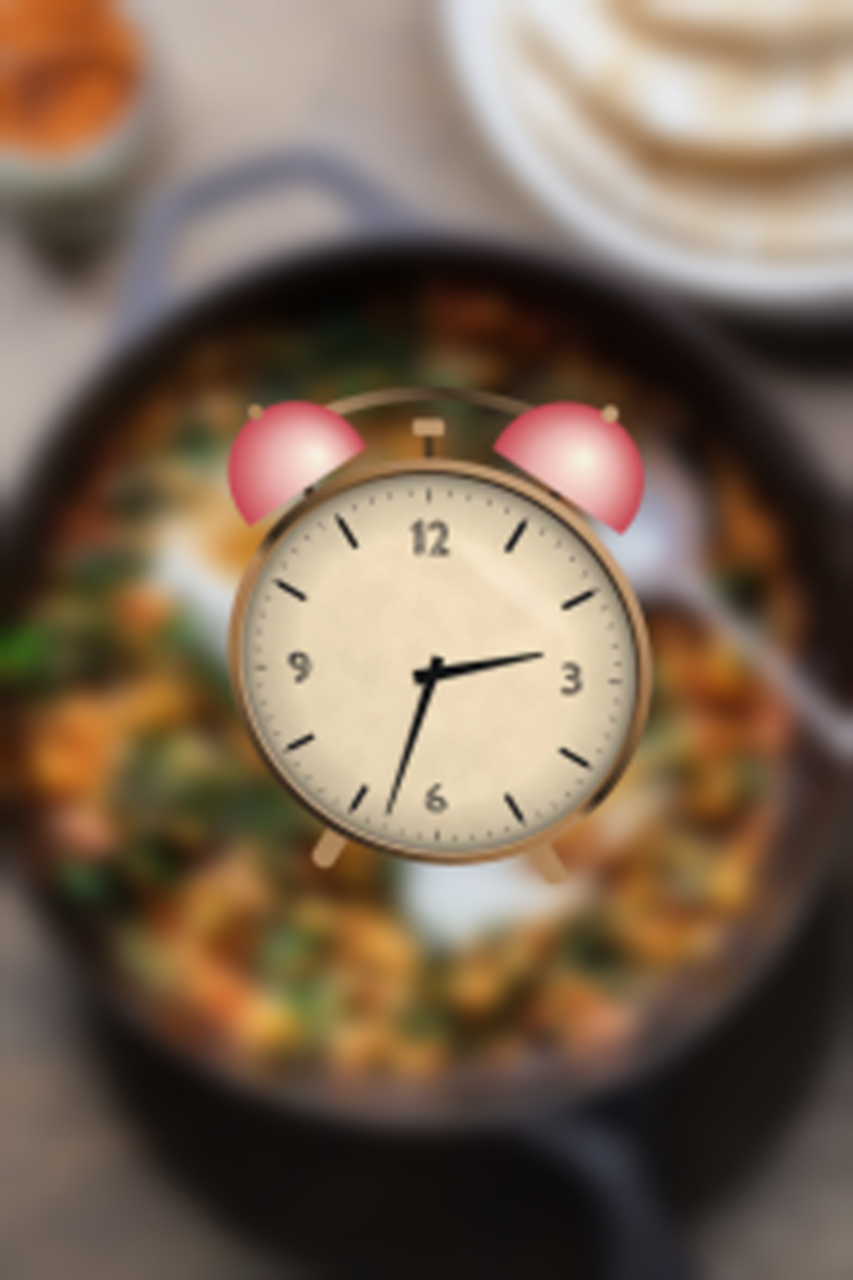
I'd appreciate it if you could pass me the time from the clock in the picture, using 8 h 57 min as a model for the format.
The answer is 2 h 33 min
